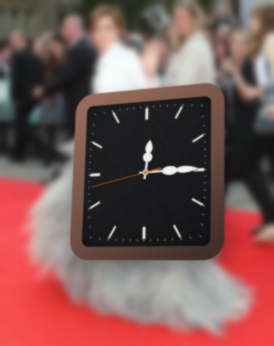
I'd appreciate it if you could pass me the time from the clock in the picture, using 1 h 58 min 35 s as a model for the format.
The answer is 12 h 14 min 43 s
